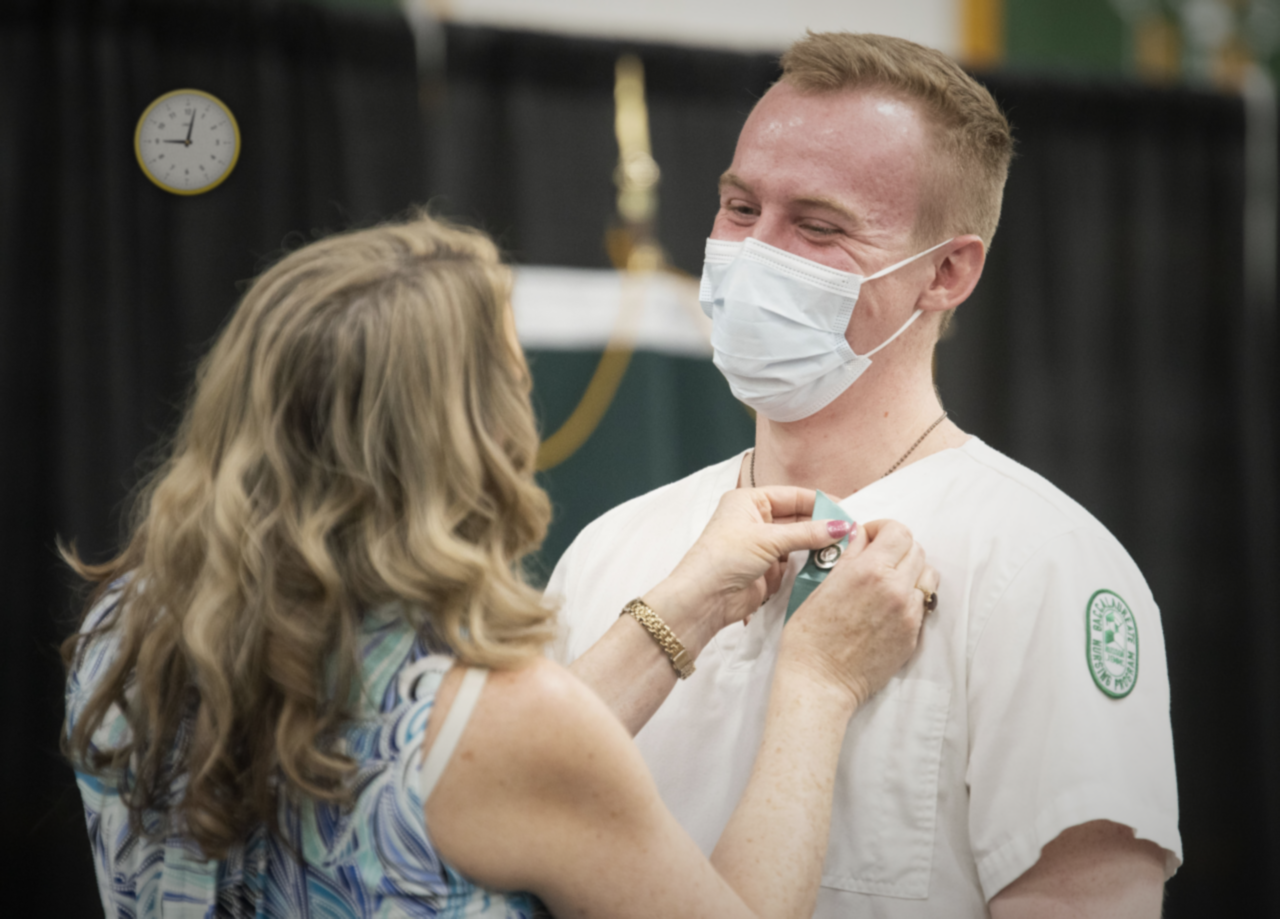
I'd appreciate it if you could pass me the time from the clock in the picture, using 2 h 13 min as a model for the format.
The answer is 9 h 02 min
